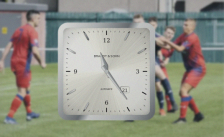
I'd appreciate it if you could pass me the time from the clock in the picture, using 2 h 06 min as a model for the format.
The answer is 11 h 24 min
